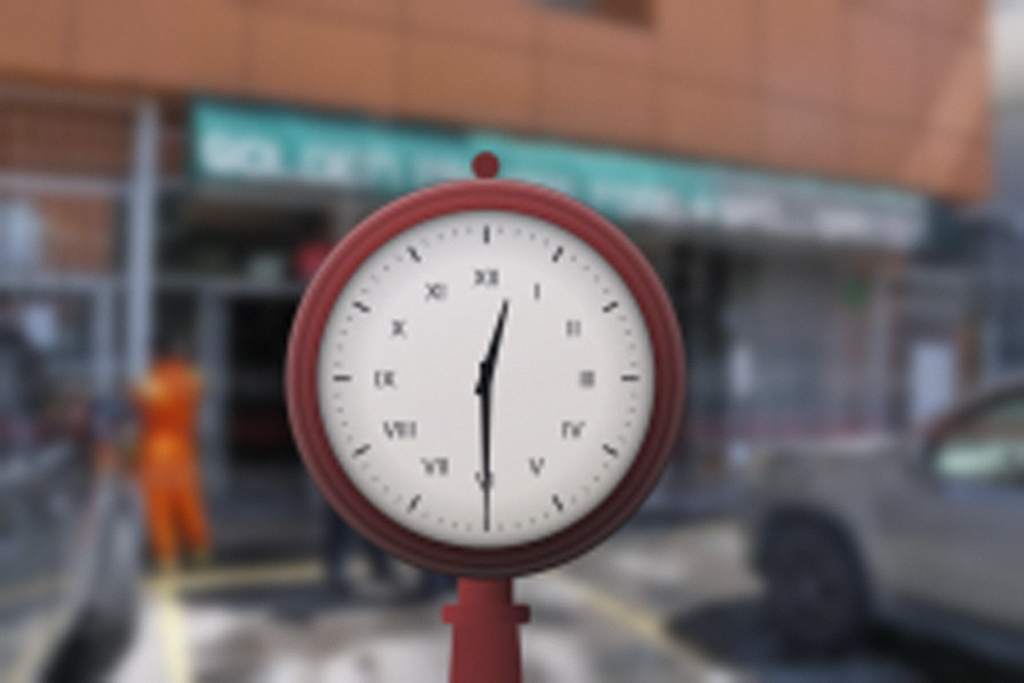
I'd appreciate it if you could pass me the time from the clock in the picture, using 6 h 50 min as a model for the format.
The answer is 12 h 30 min
